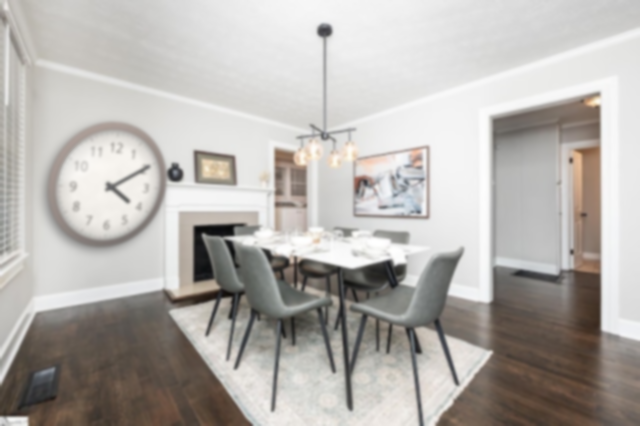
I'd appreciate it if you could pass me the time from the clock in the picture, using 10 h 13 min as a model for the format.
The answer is 4 h 10 min
